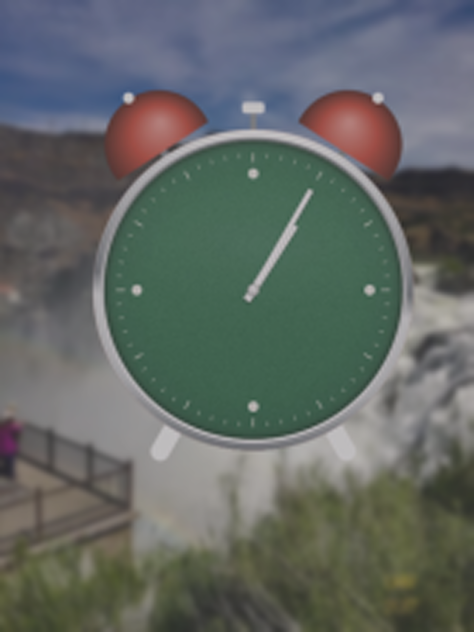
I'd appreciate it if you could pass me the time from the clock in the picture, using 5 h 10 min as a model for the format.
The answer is 1 h 05 min
